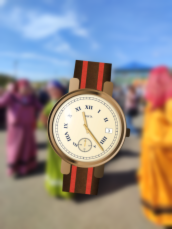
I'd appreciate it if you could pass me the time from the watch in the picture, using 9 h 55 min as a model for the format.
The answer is 11 h 23 min
